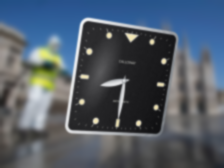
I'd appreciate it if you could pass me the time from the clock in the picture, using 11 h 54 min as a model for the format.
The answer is 8 h 30 min
